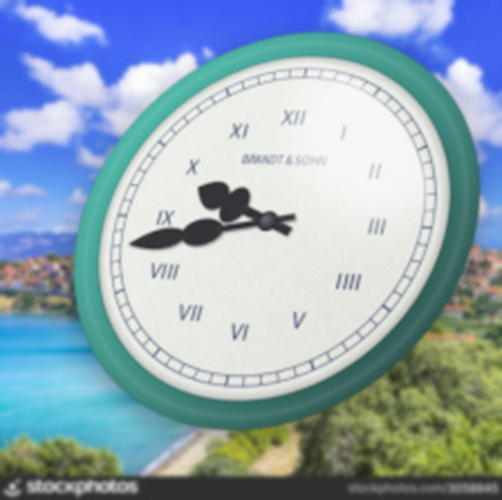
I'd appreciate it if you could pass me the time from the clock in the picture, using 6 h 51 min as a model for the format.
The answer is 9 h 43 min
